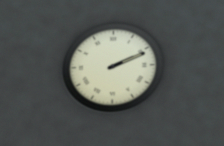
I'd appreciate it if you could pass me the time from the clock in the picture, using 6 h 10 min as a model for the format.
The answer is 2 h 11 min
